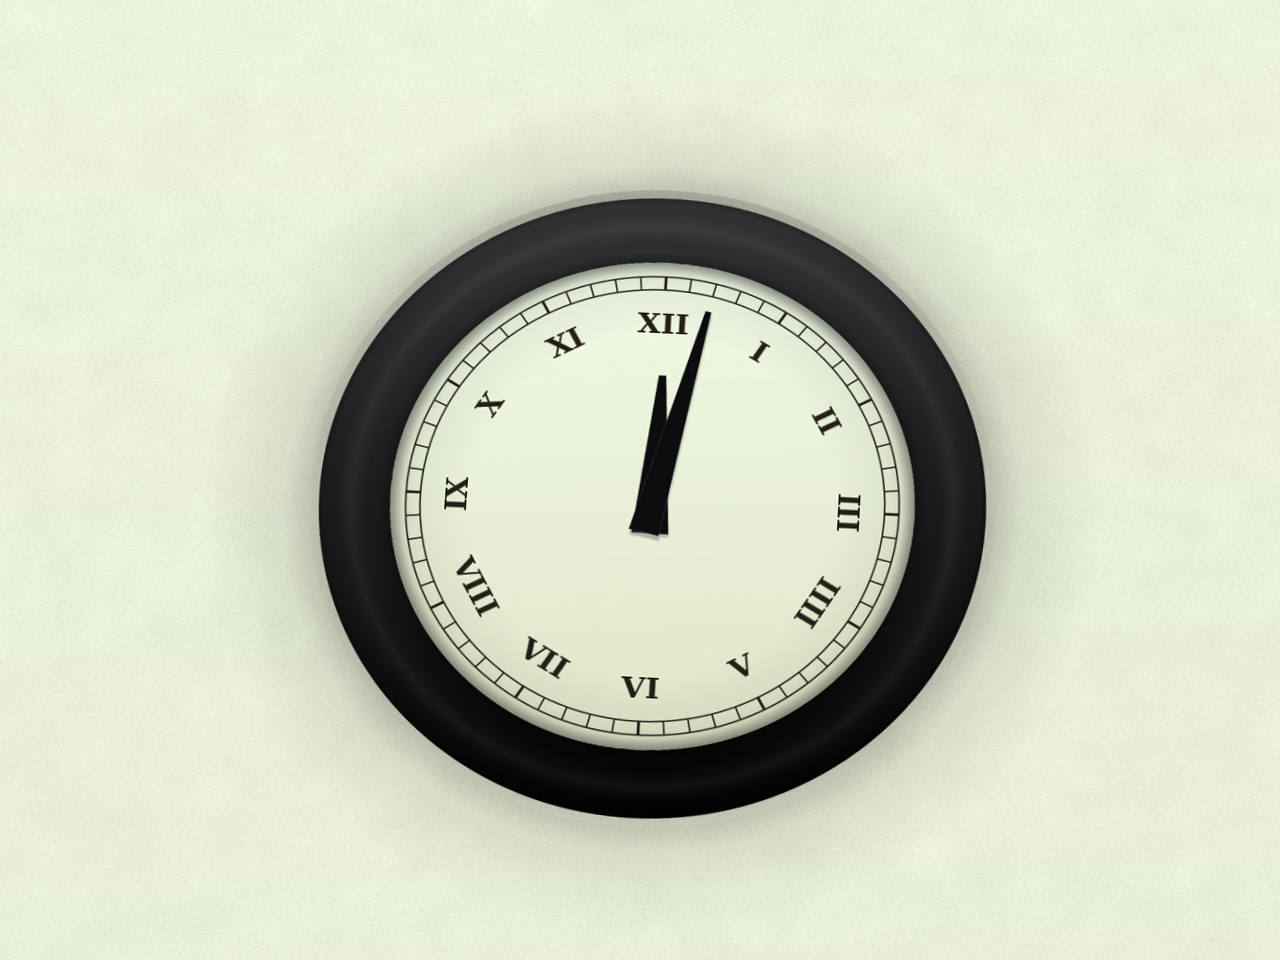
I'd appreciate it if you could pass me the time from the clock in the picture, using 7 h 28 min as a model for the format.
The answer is 12 h 02 min
